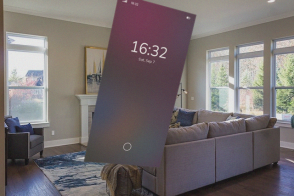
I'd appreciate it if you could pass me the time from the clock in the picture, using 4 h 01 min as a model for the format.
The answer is 16 h 32 min
